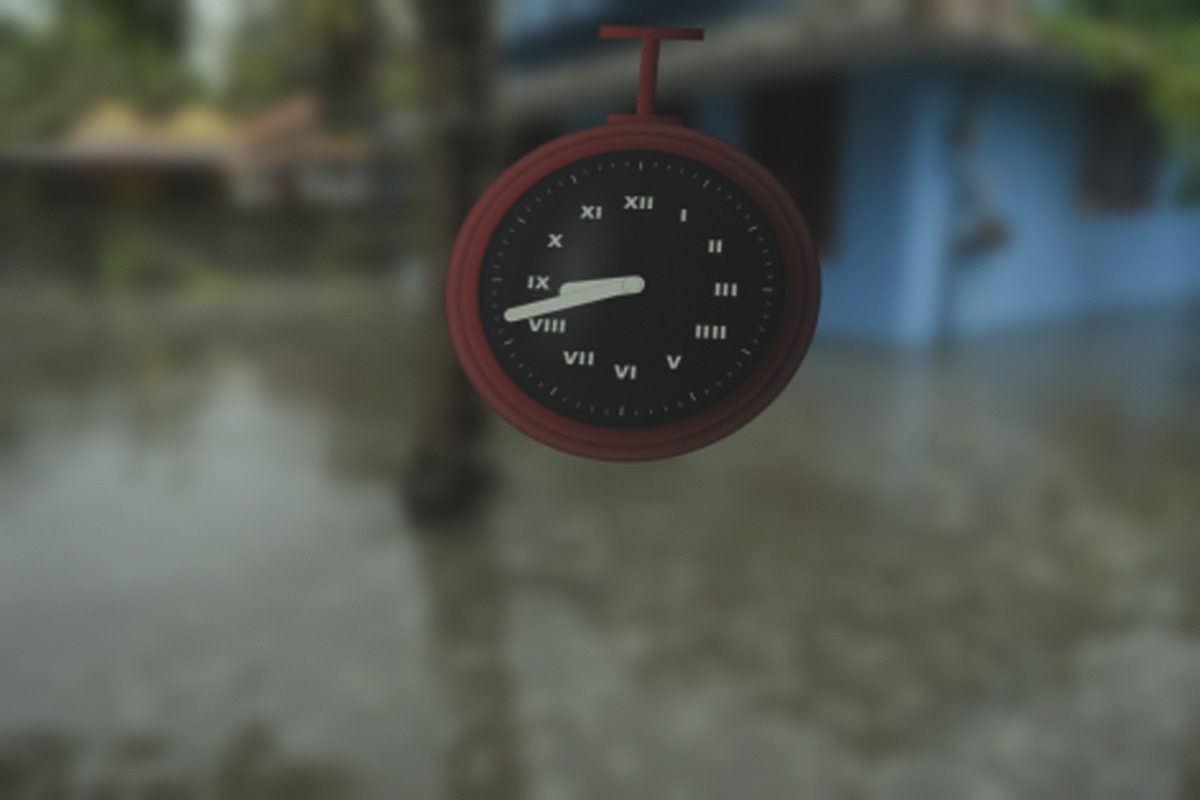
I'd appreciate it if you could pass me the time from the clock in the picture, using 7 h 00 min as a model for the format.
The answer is 8 h 42 min
